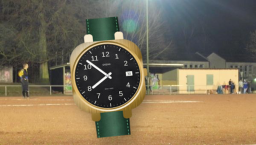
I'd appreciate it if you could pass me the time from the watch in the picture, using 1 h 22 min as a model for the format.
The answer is 7 h 52 min
